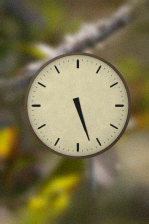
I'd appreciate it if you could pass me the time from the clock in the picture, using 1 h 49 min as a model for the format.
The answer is 5 h 27 min
